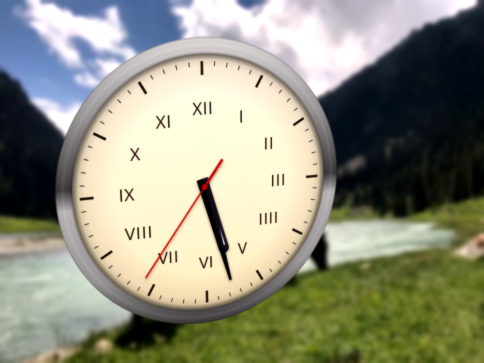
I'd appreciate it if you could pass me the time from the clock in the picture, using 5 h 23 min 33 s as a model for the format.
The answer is 5 h 27 min 36 s
